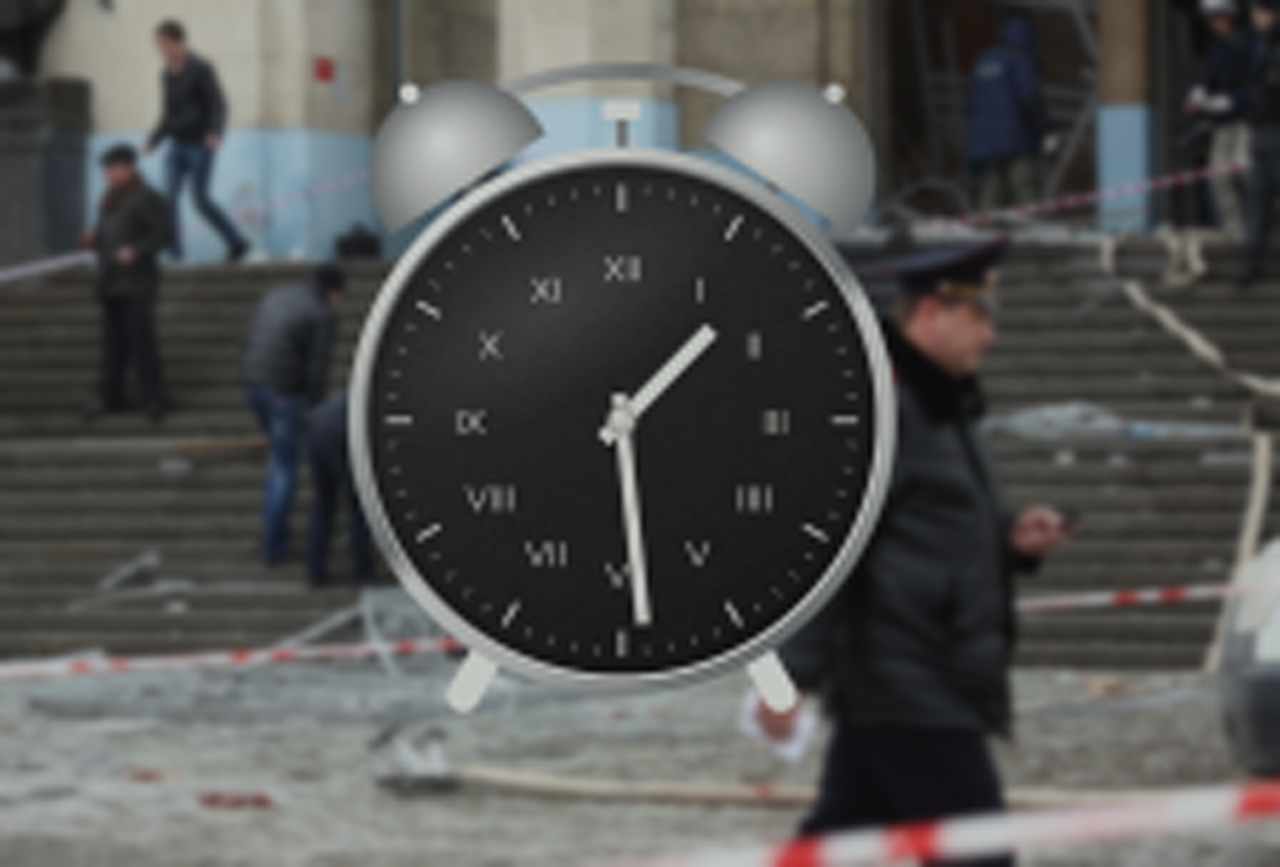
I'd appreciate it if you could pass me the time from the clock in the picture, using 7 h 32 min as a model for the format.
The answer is 1 h 29 min
